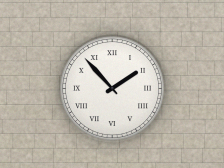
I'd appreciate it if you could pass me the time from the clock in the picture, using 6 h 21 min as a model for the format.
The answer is 1 h 53 min
